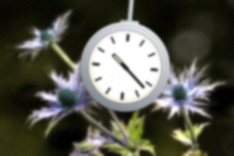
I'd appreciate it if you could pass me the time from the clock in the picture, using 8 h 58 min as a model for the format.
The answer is 10 h 22 min
